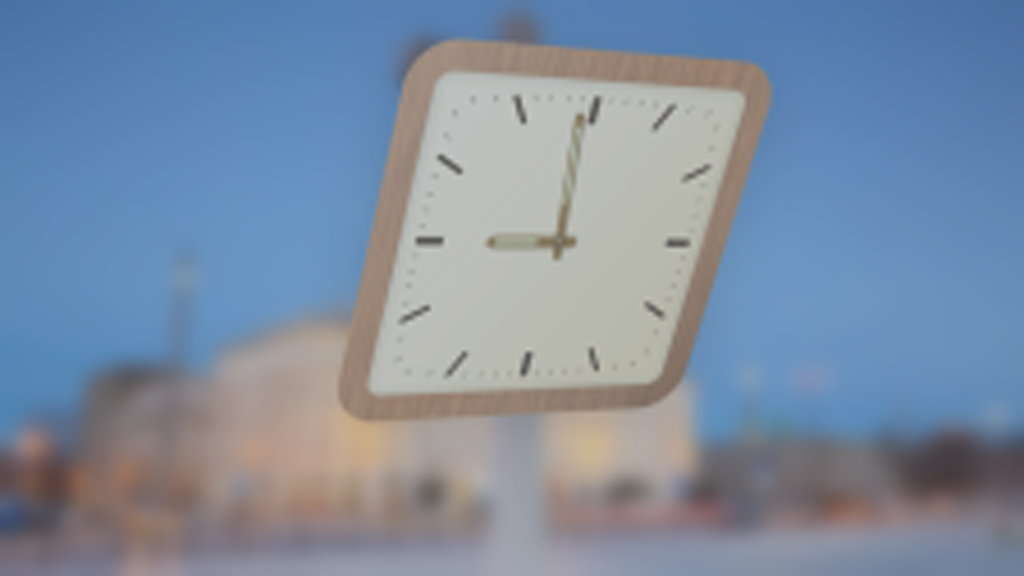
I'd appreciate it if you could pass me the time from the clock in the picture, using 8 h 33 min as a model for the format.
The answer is 8 h 59 min
